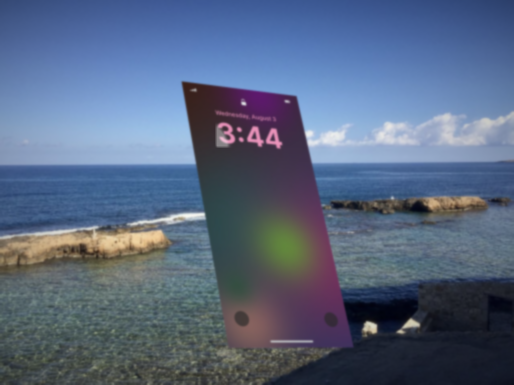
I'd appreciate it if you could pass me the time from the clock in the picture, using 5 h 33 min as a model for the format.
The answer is 3 h 44 min
